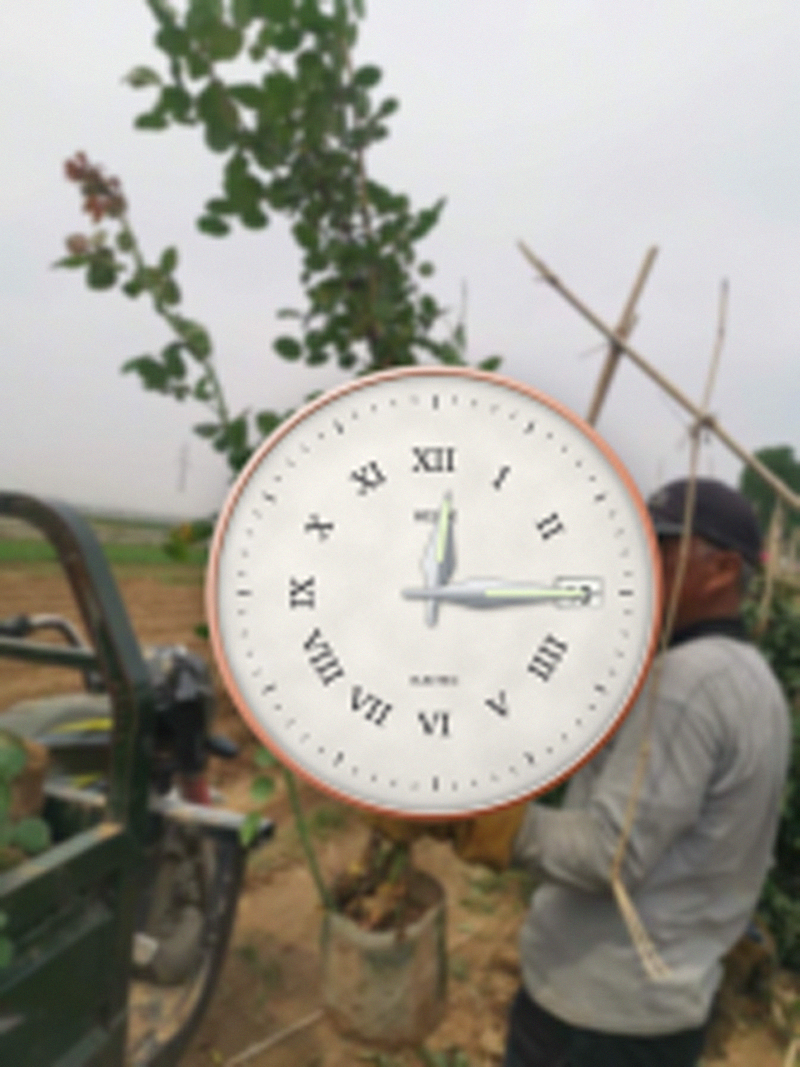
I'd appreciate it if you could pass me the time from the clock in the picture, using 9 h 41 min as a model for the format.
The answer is 12 h 15 min
